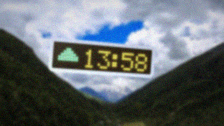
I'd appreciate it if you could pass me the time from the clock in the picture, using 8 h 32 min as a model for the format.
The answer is 13 h 58 min
